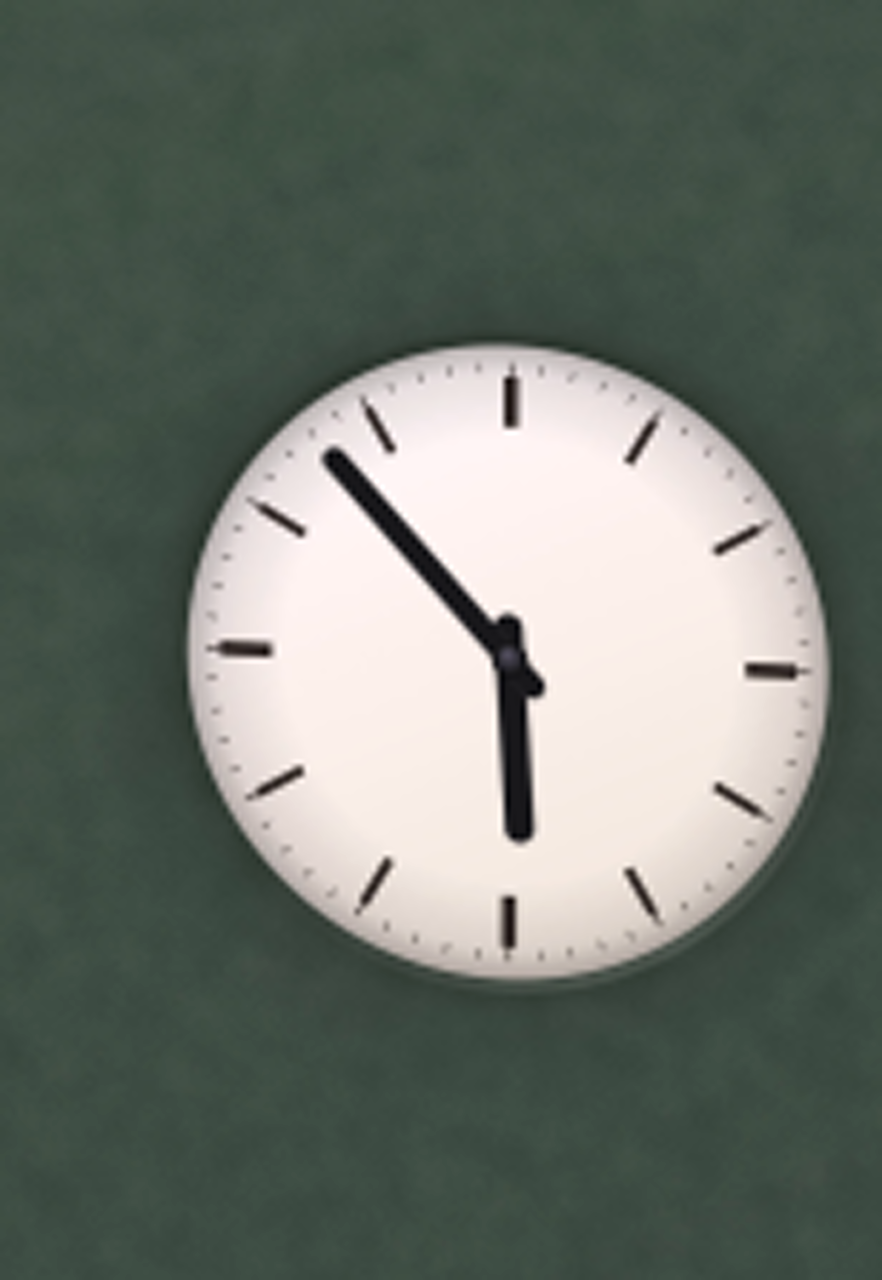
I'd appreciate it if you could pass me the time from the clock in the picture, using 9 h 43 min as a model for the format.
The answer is 5 h 53 min
